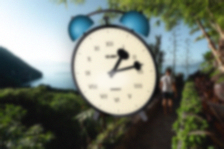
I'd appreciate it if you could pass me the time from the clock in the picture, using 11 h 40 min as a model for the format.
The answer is 1 h 13 min
